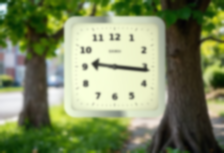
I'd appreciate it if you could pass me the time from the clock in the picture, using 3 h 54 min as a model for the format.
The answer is 9 h 16 min
